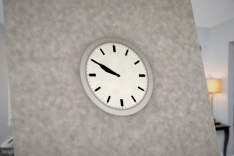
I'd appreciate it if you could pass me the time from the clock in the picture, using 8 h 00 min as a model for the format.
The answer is 9 h 50 min
